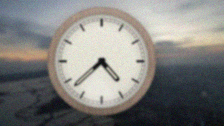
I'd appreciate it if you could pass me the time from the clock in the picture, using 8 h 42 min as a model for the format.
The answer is 4 h 38 min
